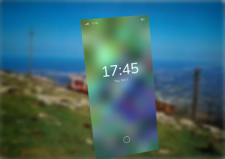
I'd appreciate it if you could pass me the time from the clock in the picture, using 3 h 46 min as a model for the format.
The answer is 17 h 45 min
